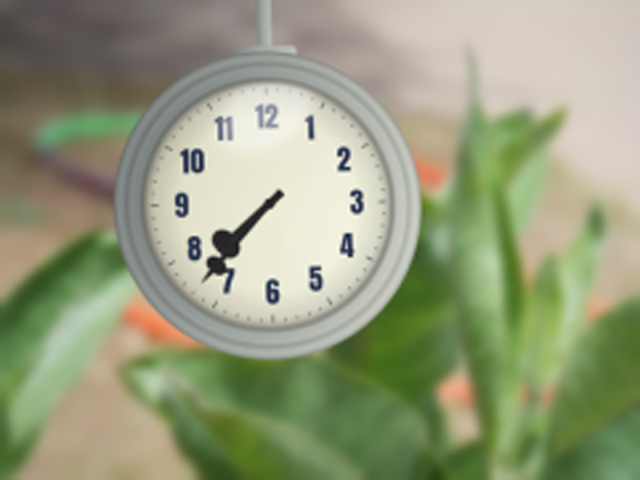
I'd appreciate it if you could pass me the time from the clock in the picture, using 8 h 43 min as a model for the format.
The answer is 7 h 37 min
